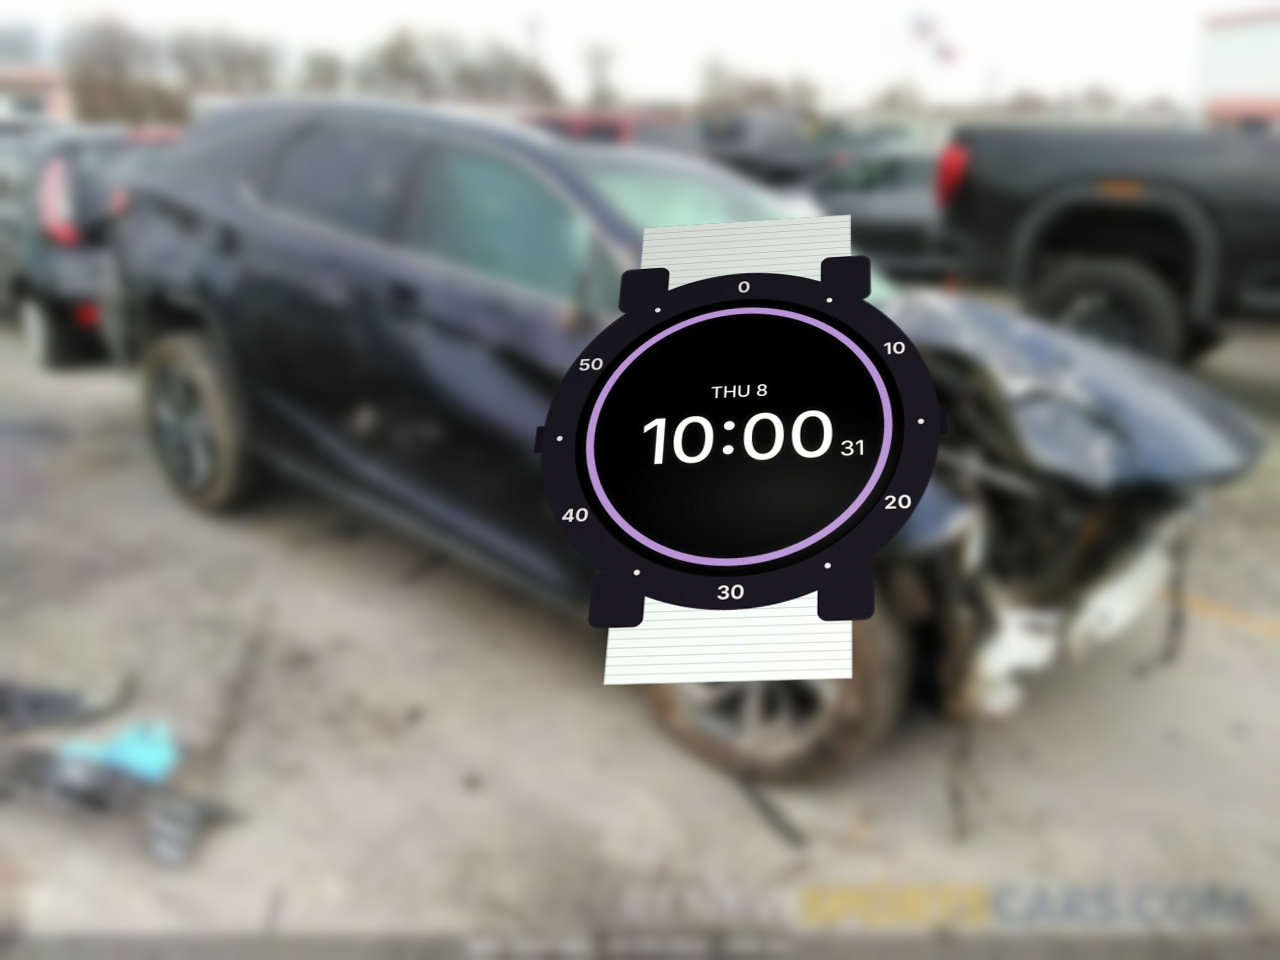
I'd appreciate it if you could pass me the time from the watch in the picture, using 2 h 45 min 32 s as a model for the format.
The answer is 10 h 00 min 31 s
